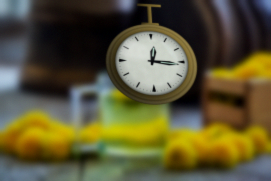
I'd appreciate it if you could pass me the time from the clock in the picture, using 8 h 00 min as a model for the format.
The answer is 12 h 16 min
